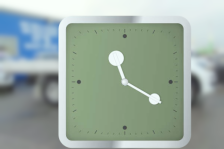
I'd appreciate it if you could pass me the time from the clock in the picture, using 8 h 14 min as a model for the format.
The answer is 11 h 20 min
